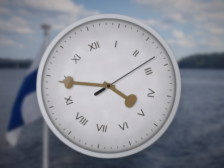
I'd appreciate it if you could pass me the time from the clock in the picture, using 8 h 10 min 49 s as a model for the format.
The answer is 4 h 49 min 13 s
